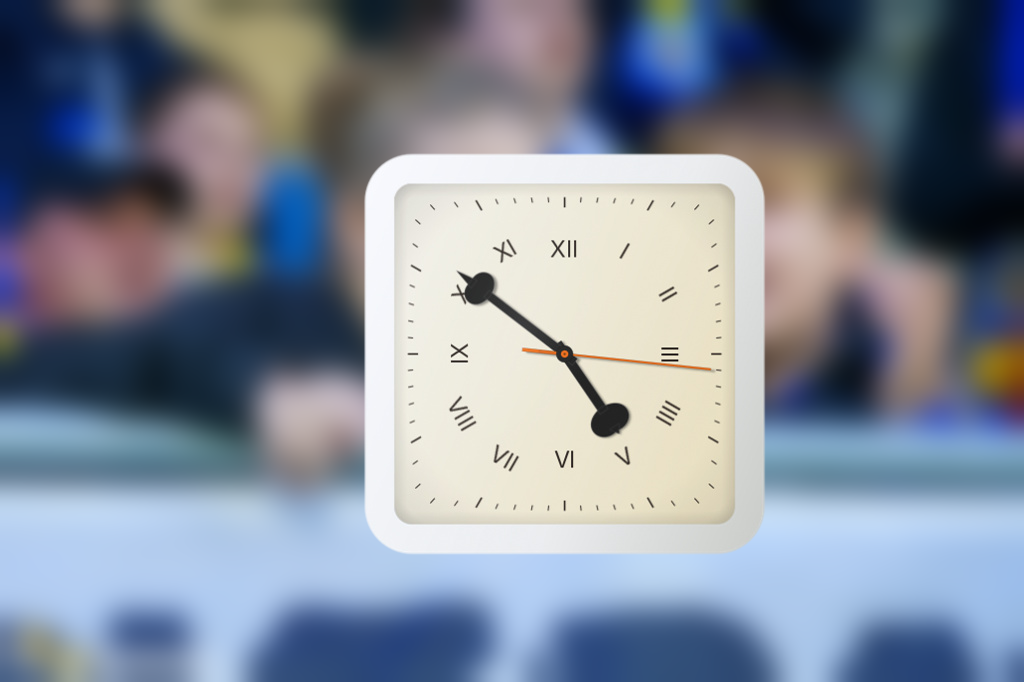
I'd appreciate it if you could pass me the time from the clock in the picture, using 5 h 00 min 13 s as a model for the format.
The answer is 4 h 51 min 16 s
